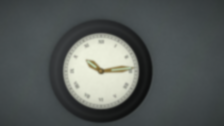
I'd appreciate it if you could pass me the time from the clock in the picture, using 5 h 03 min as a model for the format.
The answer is 10 h 14 min
